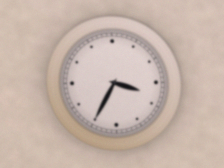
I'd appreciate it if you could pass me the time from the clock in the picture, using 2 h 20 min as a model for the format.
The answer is 3 h 35 min
